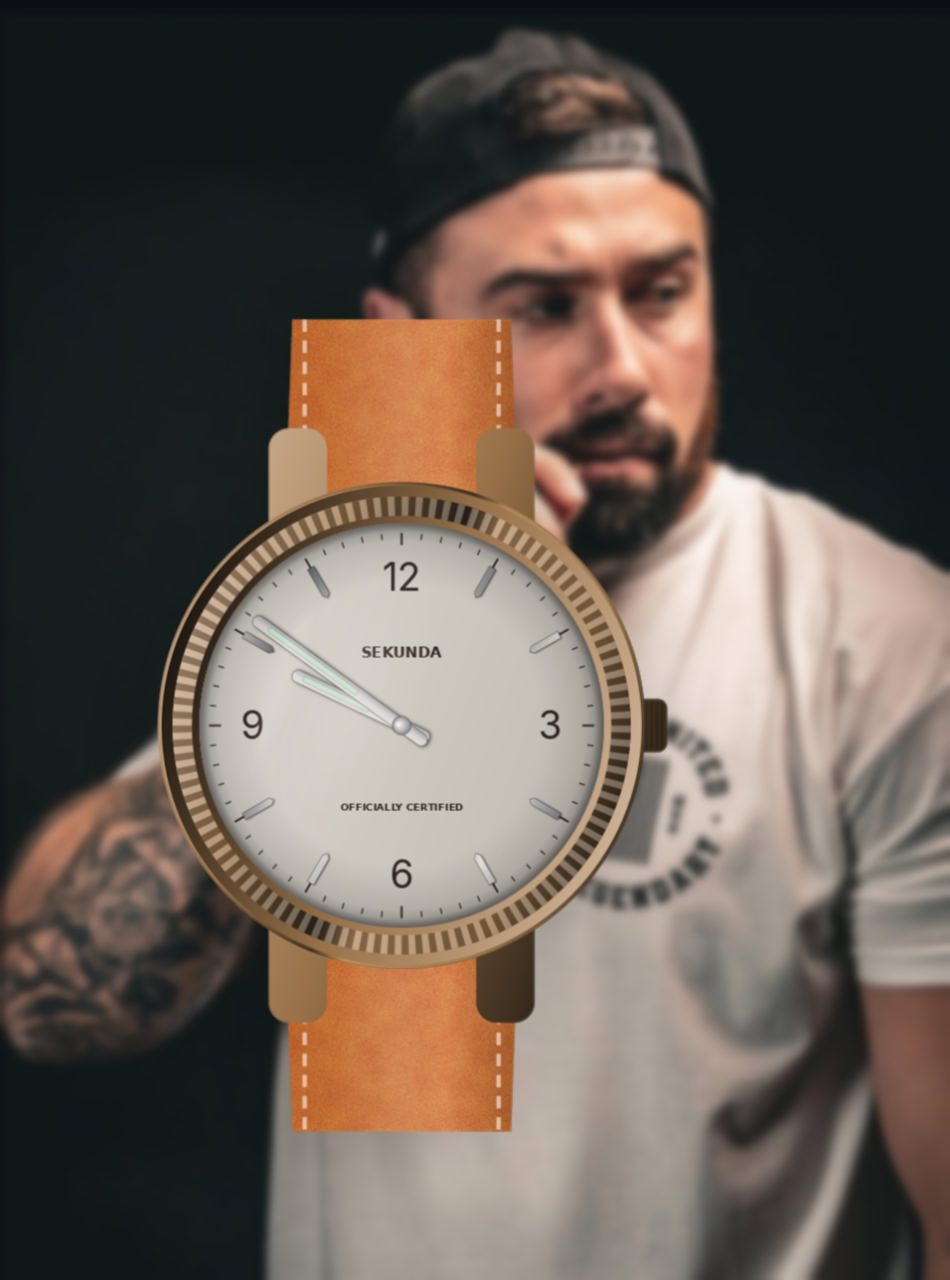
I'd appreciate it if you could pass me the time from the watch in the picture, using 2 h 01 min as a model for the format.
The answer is 9 h 51 min
